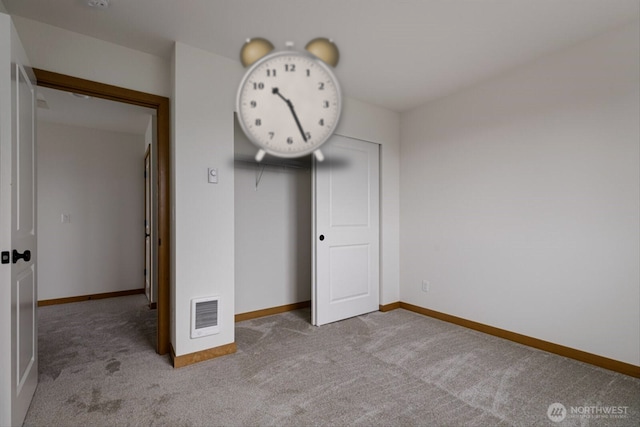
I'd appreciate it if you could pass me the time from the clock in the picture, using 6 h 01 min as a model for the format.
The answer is 10 h 26 min
